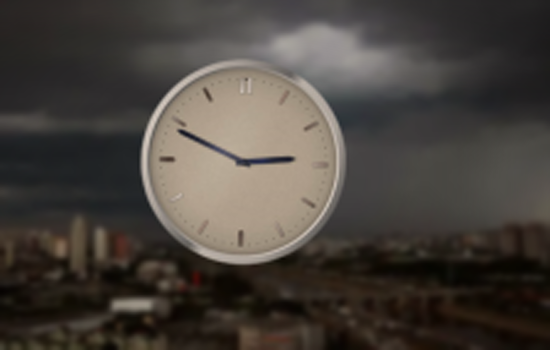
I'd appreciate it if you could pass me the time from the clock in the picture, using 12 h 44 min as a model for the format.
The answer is 2 h 49 min
